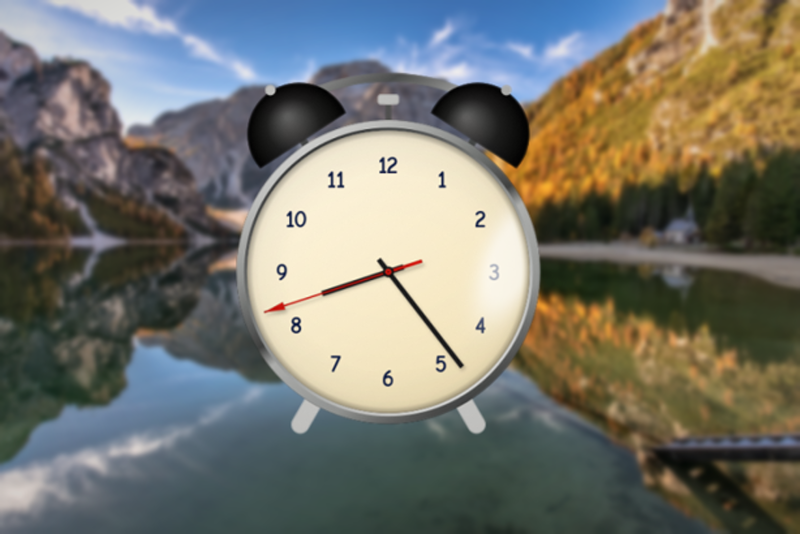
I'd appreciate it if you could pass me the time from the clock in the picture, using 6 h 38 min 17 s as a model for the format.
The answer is 8 h 23 min 42 s
